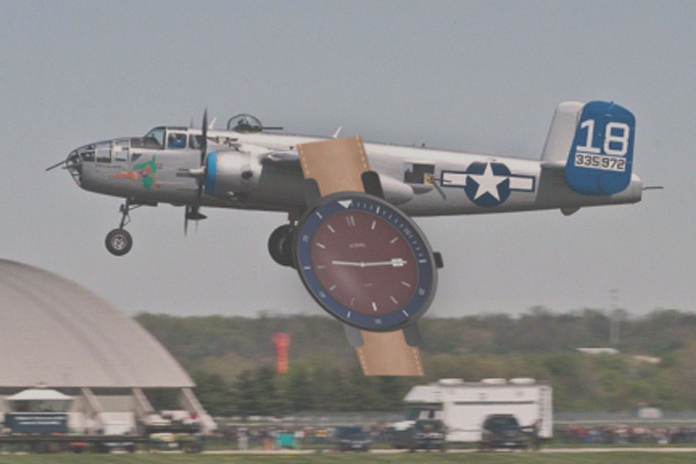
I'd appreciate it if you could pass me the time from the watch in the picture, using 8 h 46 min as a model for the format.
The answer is 9 h 15 min
